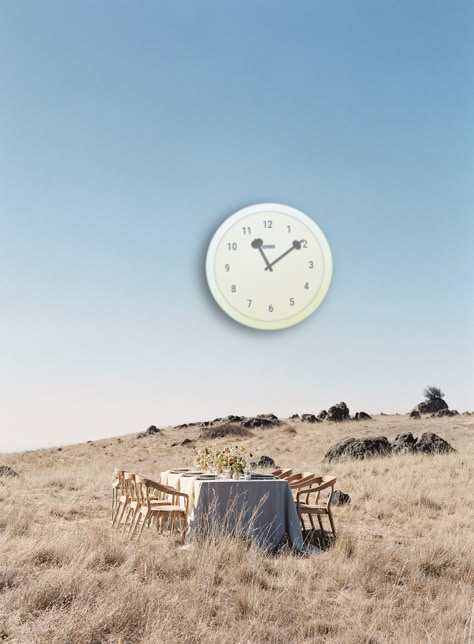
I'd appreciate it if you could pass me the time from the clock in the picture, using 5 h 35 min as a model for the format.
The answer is 11 h 09 min
